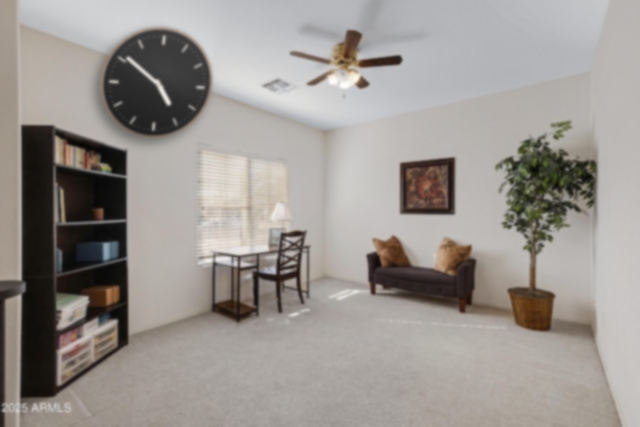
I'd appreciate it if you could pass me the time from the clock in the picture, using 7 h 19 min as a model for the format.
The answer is 4 h 51 min
